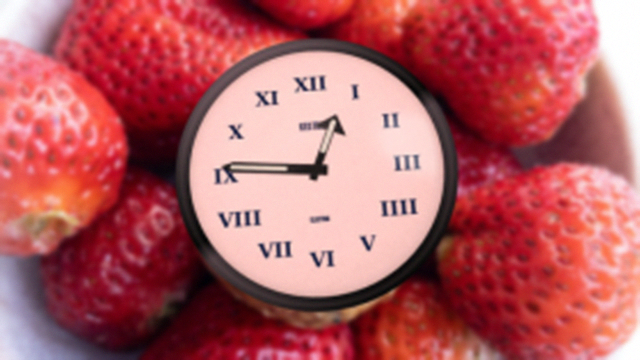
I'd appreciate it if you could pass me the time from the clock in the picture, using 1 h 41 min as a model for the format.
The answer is 12 h 46 min
